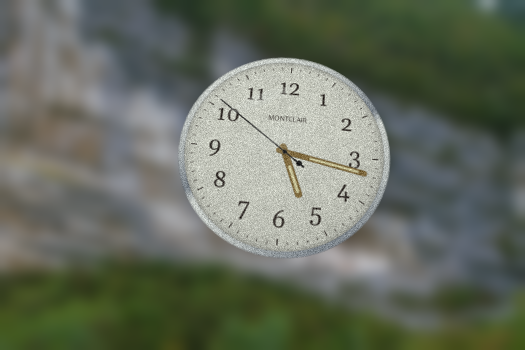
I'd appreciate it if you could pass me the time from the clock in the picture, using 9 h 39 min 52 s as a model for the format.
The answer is 5 h 16 min 51 s
